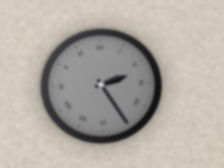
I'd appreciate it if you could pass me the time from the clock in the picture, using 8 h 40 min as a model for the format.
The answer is 2 h 25 min
